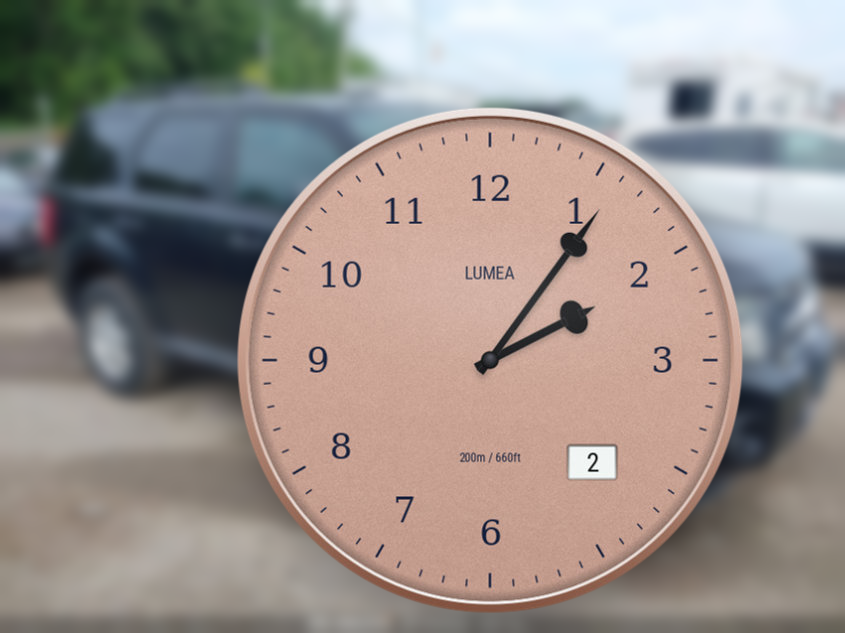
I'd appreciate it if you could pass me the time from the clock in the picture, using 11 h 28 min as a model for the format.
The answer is 2 h 06 min
